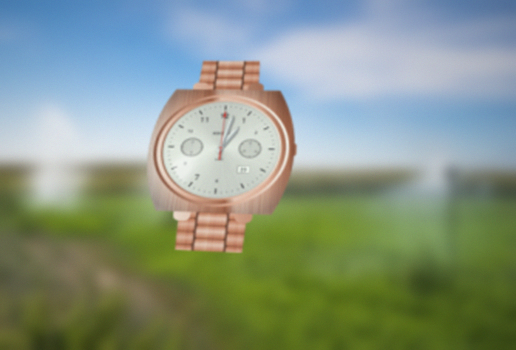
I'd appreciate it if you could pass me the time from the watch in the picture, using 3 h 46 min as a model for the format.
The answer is 1 h 02 min
